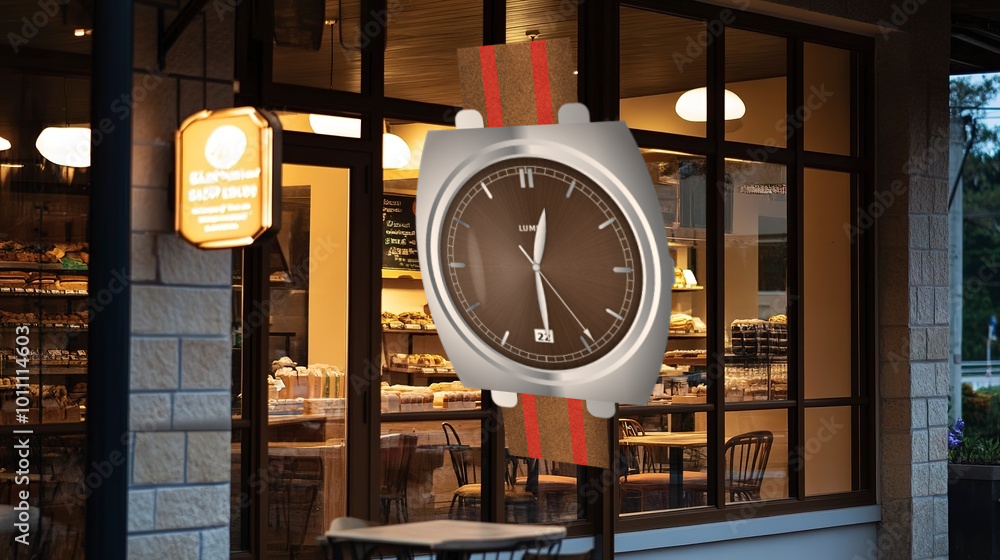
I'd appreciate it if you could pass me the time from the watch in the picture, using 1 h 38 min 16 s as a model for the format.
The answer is 12 h 29 min 24 s
